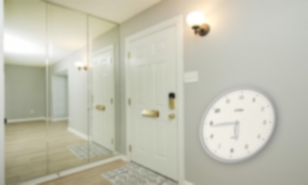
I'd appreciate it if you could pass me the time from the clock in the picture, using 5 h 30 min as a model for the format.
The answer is 5 h 44 min
